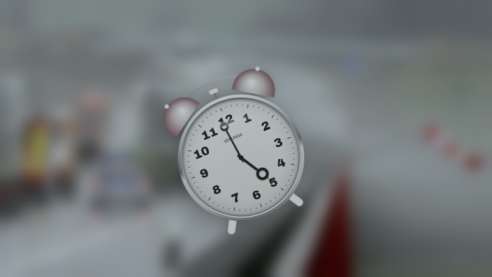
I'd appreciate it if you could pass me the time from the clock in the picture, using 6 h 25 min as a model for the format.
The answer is 4 h 59 min
